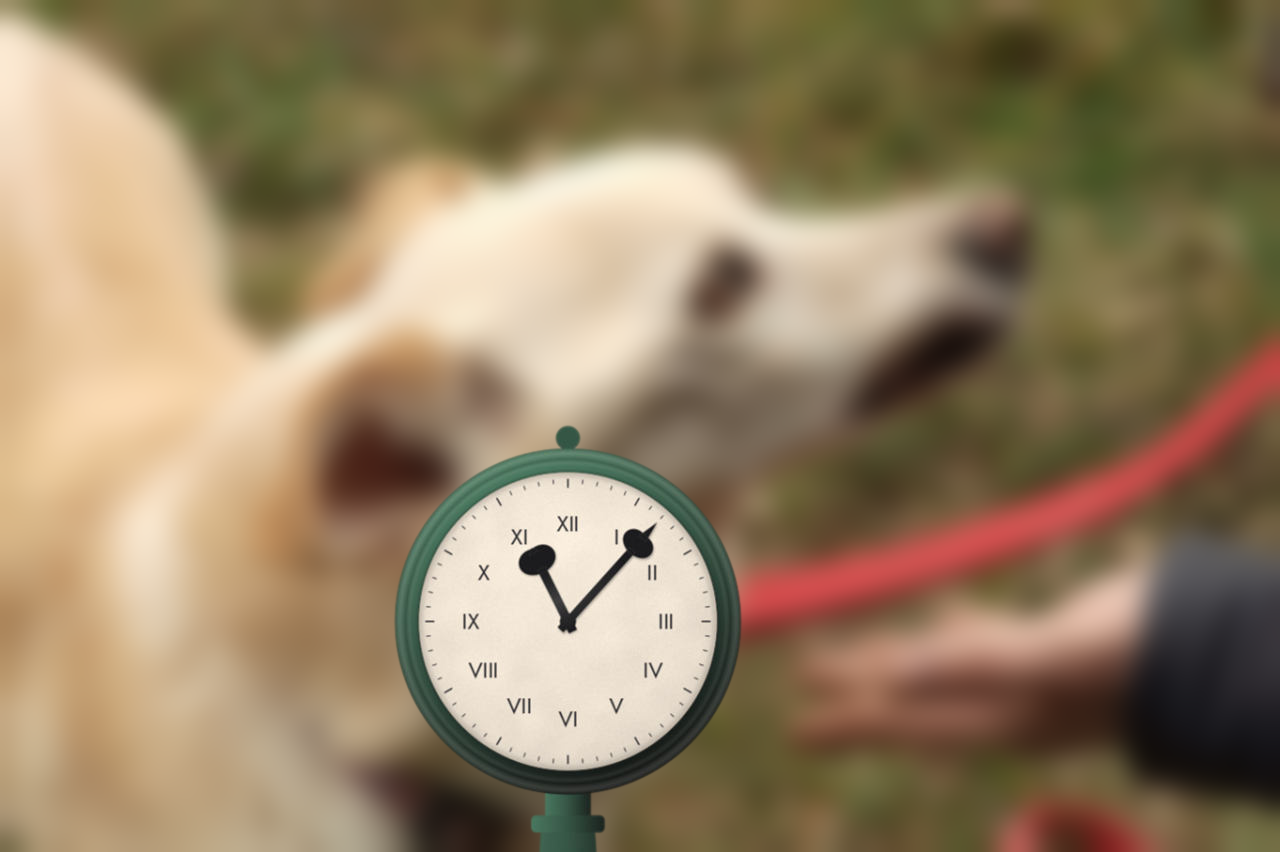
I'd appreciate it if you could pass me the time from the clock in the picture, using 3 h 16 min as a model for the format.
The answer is 11 h 07 min
